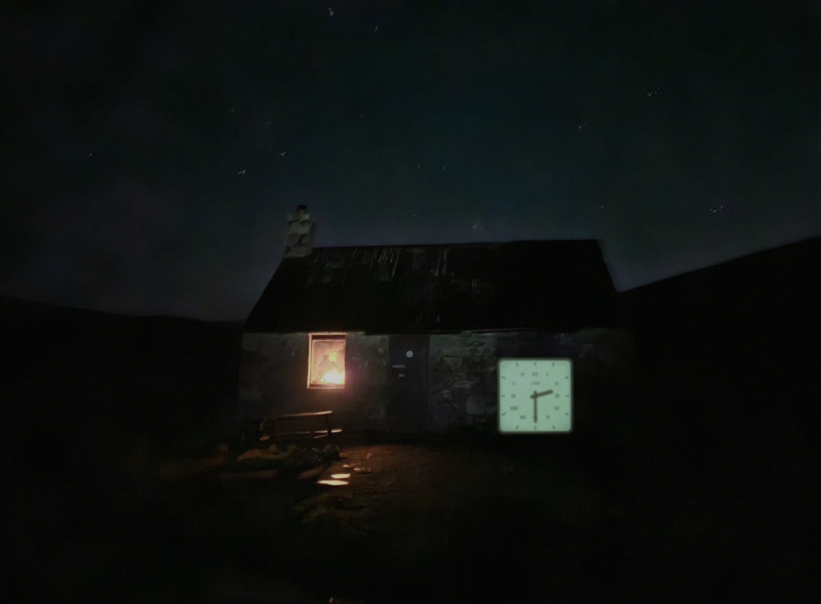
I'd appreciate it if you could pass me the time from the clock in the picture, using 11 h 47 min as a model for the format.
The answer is 2 h 30 min
